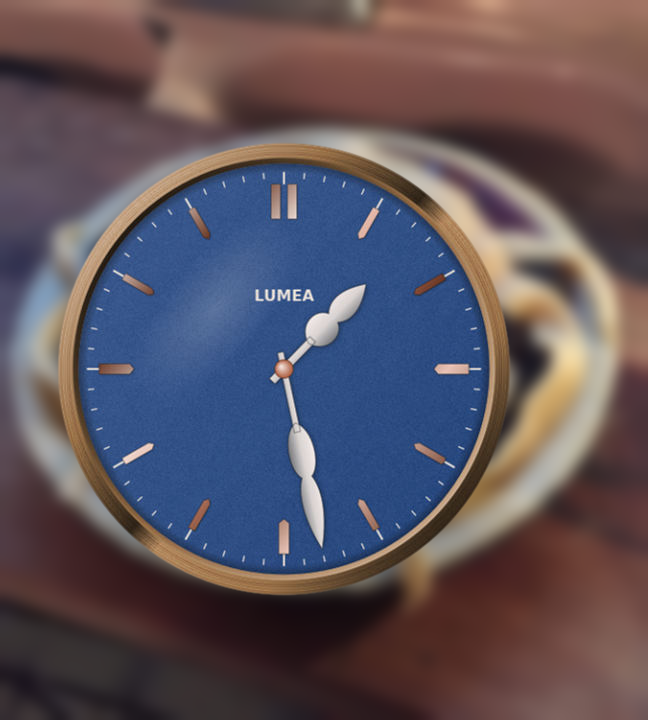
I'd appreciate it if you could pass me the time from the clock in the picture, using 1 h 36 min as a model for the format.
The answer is 1 h 28 min
